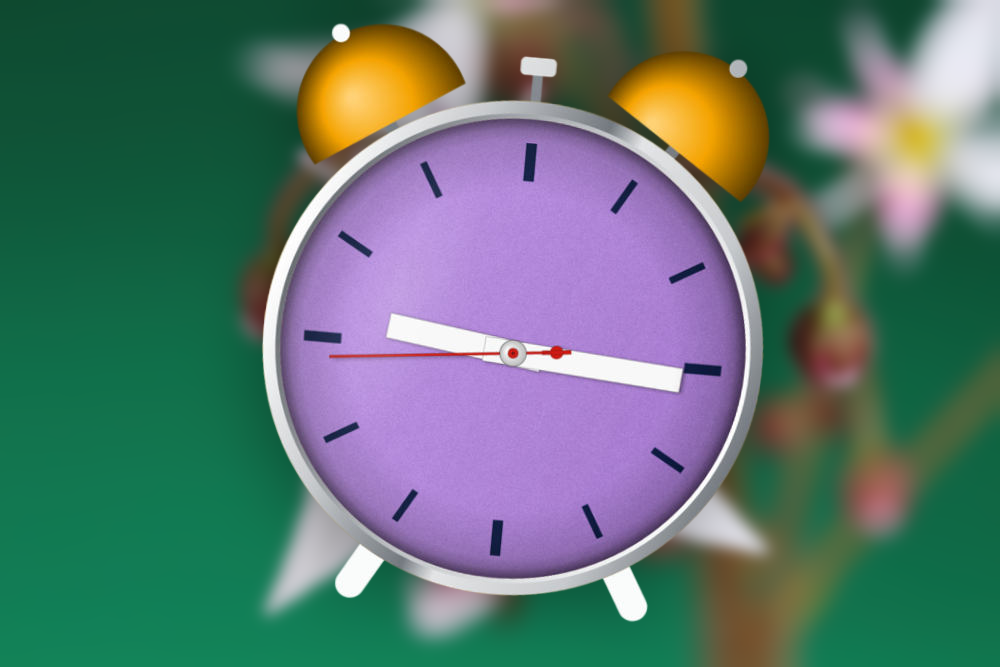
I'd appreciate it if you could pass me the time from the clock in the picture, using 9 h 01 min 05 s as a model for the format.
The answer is 9 h 15 min 44 s
